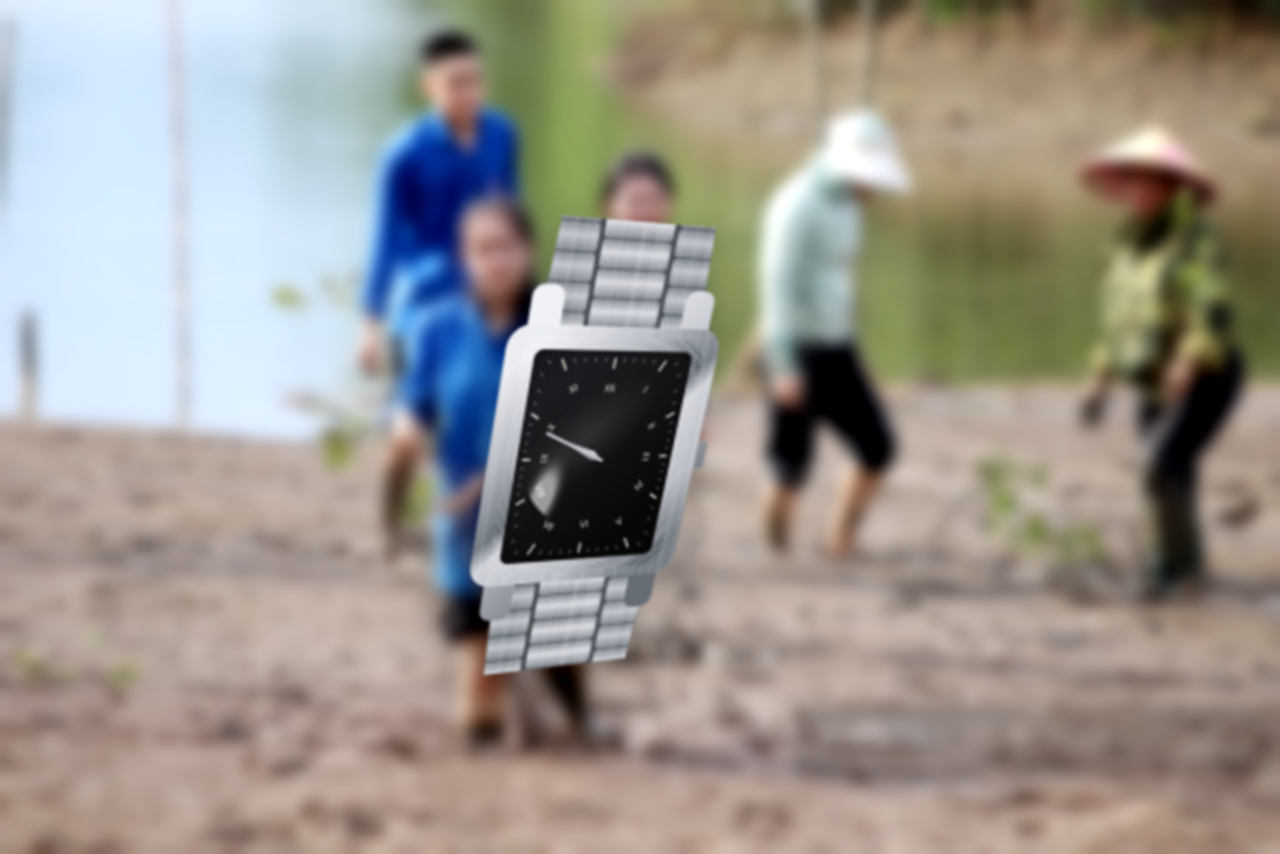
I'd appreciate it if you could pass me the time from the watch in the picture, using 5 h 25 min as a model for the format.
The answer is 9 h 49 min
